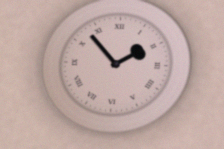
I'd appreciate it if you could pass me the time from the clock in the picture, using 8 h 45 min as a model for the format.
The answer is 1 h 53 min
